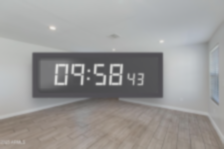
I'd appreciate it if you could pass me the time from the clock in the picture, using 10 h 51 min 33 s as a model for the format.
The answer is 9 h 58 min 43 s
